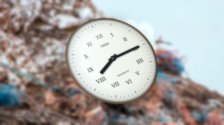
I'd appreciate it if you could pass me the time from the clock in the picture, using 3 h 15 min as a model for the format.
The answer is 8 h 15 min
